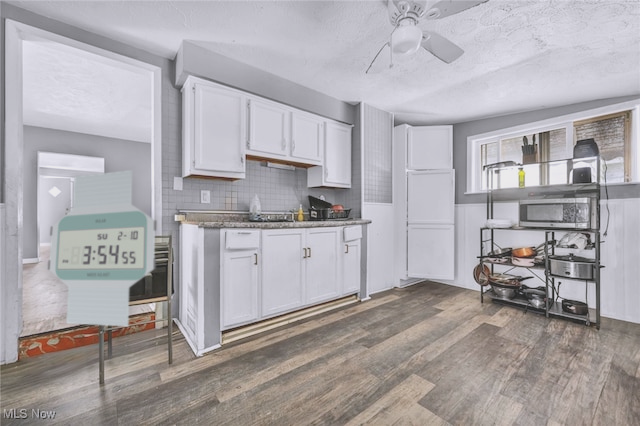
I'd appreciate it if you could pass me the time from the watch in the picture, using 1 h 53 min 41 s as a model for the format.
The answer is 3 h 54 min 55 s
